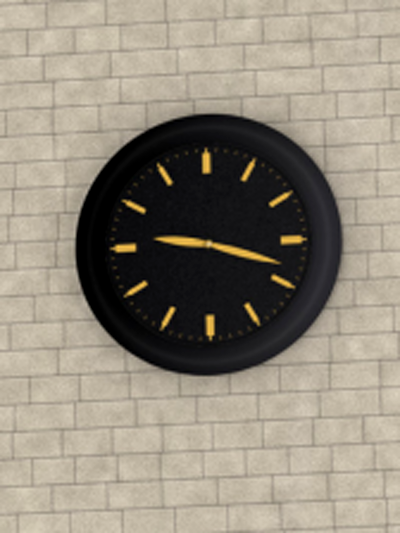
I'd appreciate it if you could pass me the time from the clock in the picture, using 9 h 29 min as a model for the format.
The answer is 9 h 18 min
